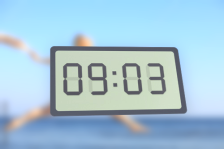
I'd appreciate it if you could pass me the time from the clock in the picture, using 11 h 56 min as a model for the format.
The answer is 9 h 03 min
